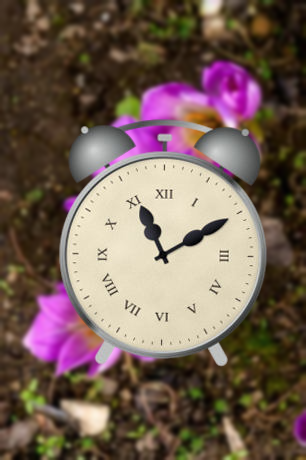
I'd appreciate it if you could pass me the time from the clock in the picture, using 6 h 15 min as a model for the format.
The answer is 11 h 10 min
